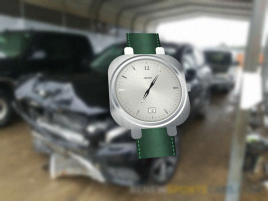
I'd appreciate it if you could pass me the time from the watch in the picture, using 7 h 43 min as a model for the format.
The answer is 7 h 06 min
